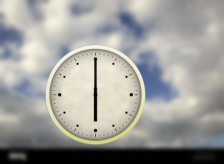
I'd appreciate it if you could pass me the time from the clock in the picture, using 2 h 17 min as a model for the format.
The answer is 6 h 00 min
